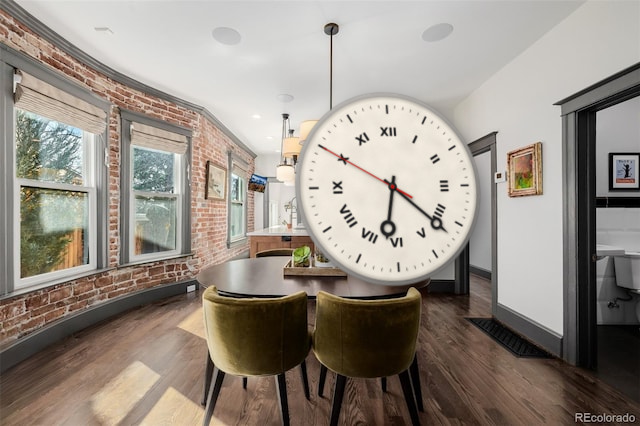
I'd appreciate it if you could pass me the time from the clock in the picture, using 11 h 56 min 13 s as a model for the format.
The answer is 6 h 21 min 50 s
